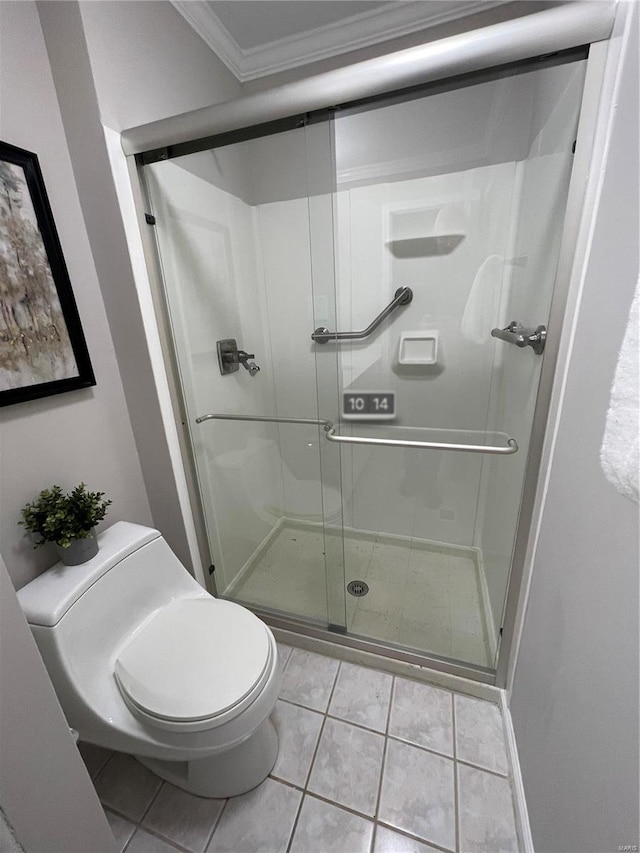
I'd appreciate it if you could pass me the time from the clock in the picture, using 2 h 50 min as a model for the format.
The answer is 10 h 14 min
